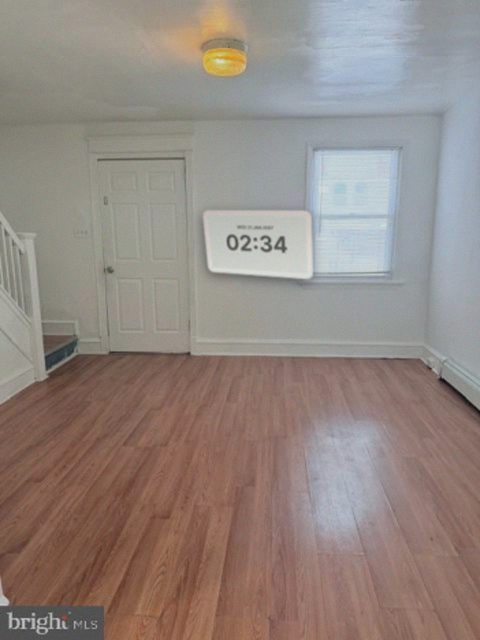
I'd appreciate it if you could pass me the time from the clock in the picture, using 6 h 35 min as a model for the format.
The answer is 2 h 34 min
